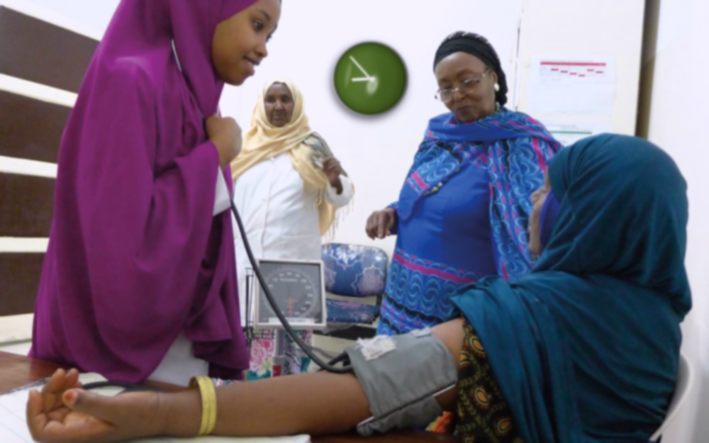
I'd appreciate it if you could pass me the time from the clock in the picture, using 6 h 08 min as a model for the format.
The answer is 8 h 53 min
